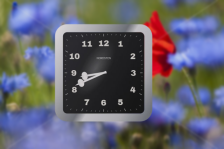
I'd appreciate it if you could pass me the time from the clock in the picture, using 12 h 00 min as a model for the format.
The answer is 8 h 41 min
